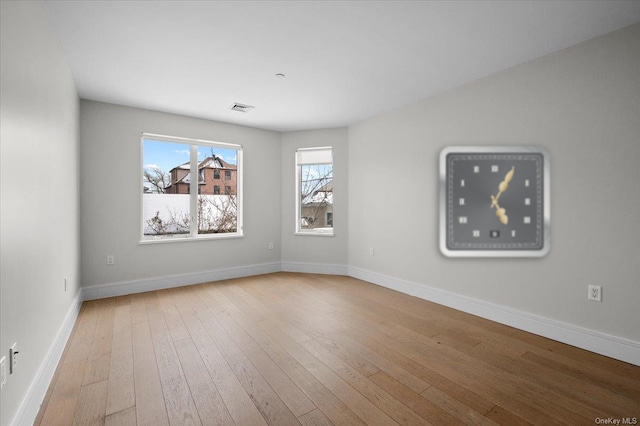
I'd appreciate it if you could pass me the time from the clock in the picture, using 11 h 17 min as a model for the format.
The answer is 5 h 05 min
